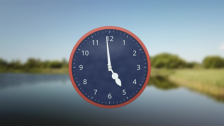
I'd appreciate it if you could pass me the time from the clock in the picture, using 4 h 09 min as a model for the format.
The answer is 4 h 59 min
